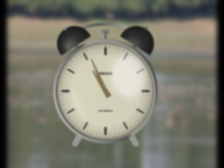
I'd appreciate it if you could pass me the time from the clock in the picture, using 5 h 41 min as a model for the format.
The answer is 10 h 56 min
